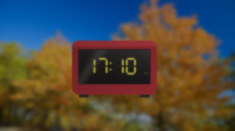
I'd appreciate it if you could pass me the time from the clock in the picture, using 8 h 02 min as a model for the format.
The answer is 17 h 10 min
